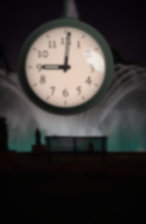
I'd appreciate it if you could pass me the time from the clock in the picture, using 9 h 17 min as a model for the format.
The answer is 9 h 01 min
